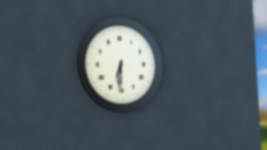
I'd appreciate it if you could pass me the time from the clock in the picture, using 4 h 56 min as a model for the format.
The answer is 6 h 31 min
